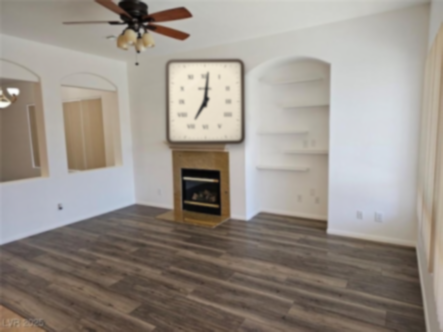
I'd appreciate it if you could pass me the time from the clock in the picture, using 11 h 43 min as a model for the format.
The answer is 7 h 01 min
